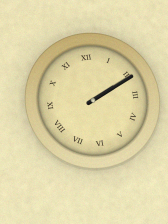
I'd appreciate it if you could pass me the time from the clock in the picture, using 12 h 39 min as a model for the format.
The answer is 2 h 11 min
